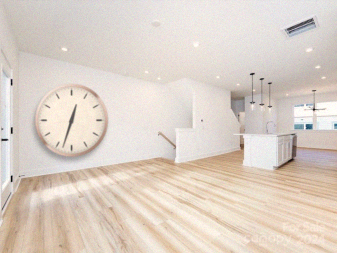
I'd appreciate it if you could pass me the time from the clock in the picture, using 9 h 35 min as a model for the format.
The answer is 12 h 33 min
